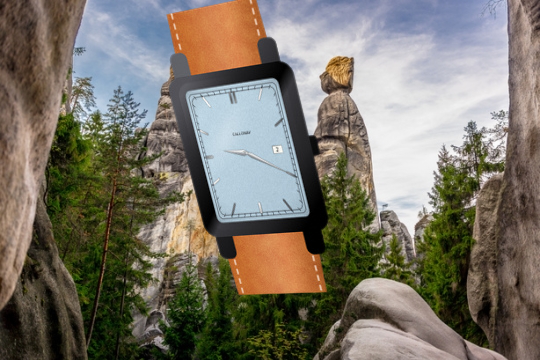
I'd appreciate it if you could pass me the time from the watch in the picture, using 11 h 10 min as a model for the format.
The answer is 9 h 20 min
